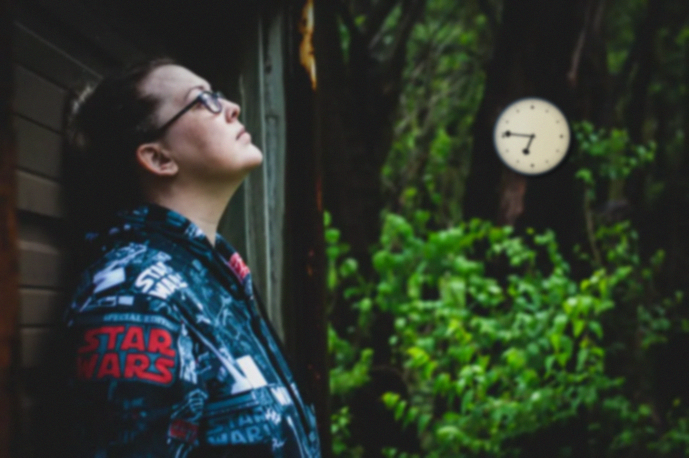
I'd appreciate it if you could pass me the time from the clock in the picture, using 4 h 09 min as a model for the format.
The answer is 6 h 46 min
